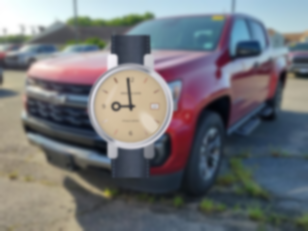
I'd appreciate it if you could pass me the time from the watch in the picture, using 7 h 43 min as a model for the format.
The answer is 8 h 59 min
